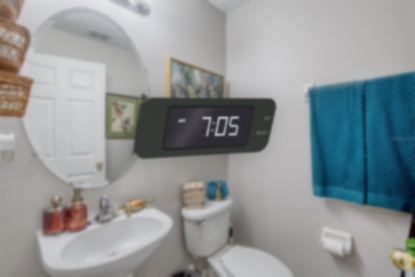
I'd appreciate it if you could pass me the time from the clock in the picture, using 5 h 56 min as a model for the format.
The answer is 7 h 05 min
